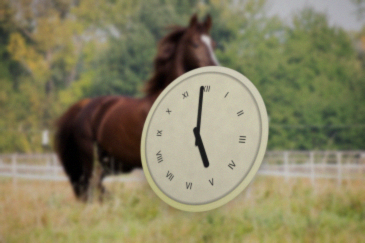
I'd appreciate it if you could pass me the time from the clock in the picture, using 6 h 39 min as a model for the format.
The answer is 4 h 59 min
